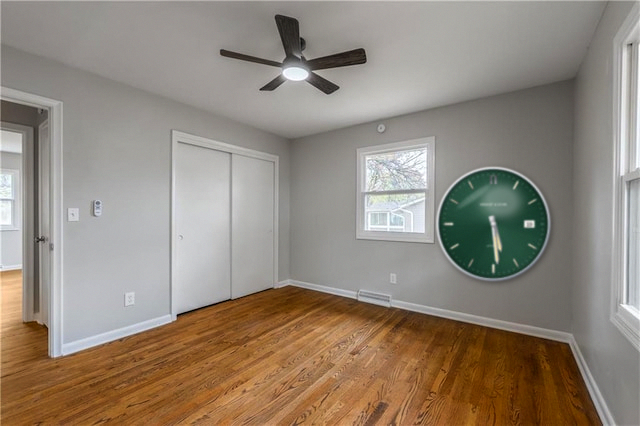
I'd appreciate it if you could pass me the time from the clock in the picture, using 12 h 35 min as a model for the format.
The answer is 5 h 29 min
